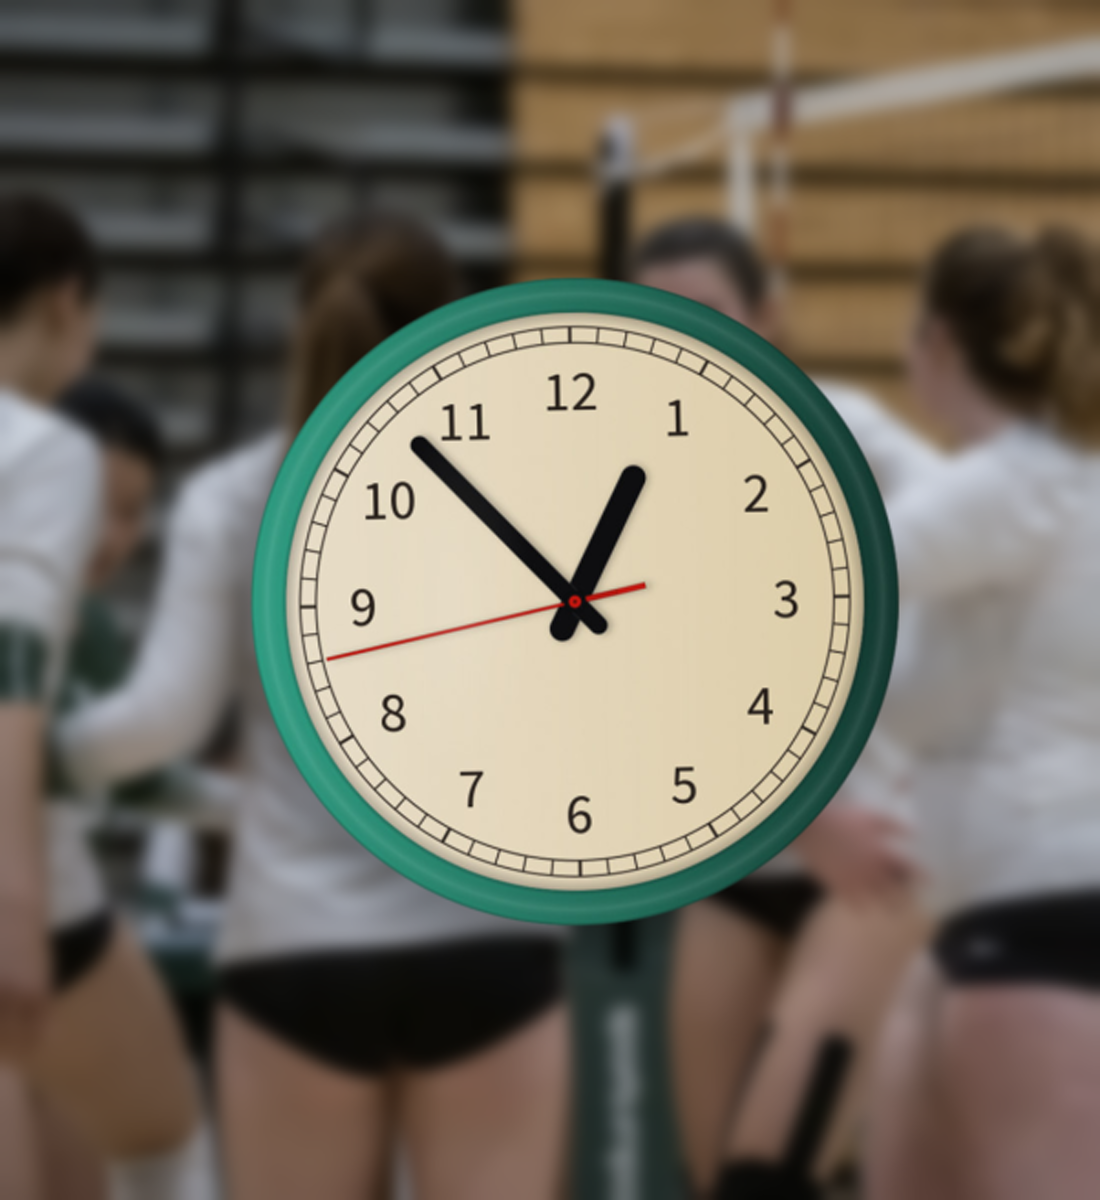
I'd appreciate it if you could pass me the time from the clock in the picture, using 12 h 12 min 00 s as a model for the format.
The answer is 12 h 52 min 43 s
